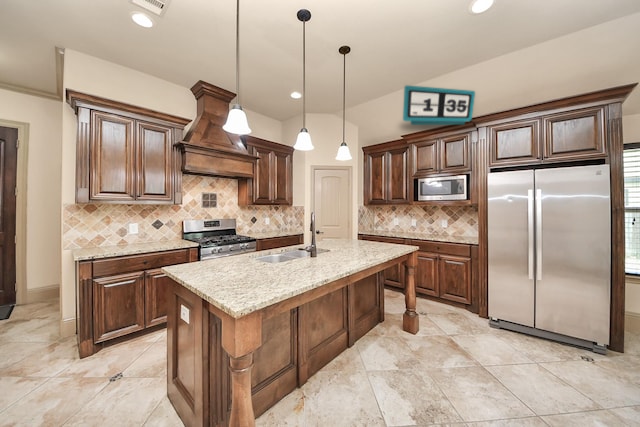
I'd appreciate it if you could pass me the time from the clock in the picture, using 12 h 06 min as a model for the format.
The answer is 1 h 35 min
